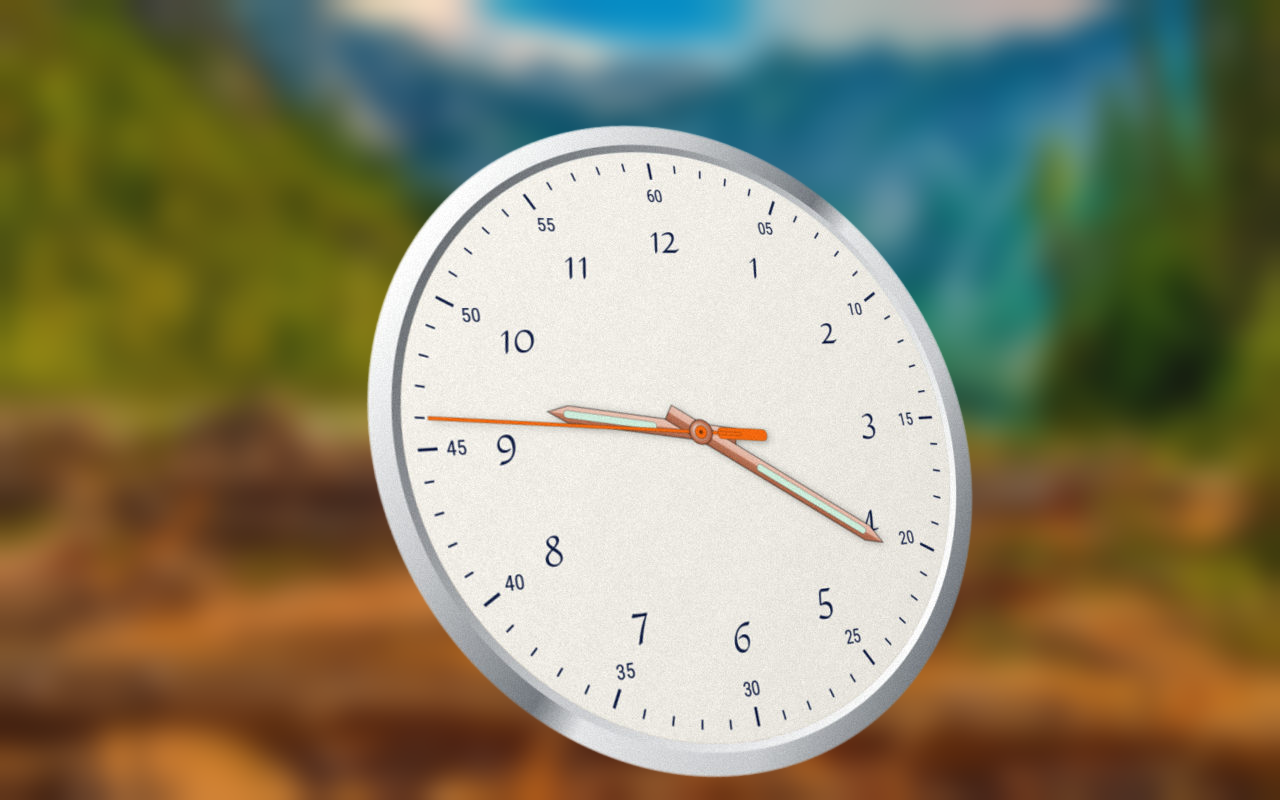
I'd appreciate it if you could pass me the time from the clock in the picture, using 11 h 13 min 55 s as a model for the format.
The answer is 9 h 20 min 46 s
